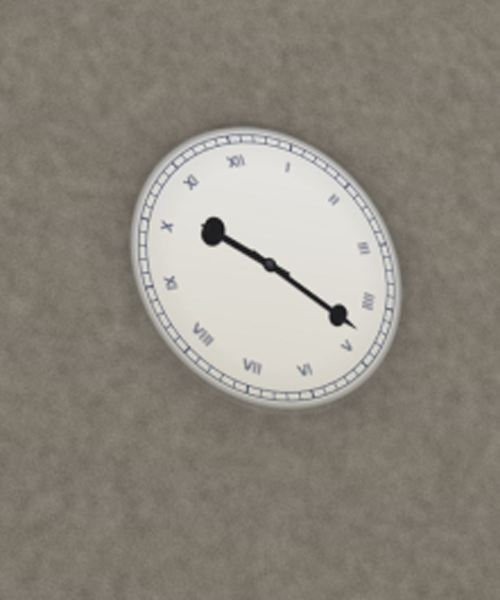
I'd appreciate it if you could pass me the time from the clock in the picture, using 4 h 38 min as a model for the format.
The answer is 10 h 23 min
